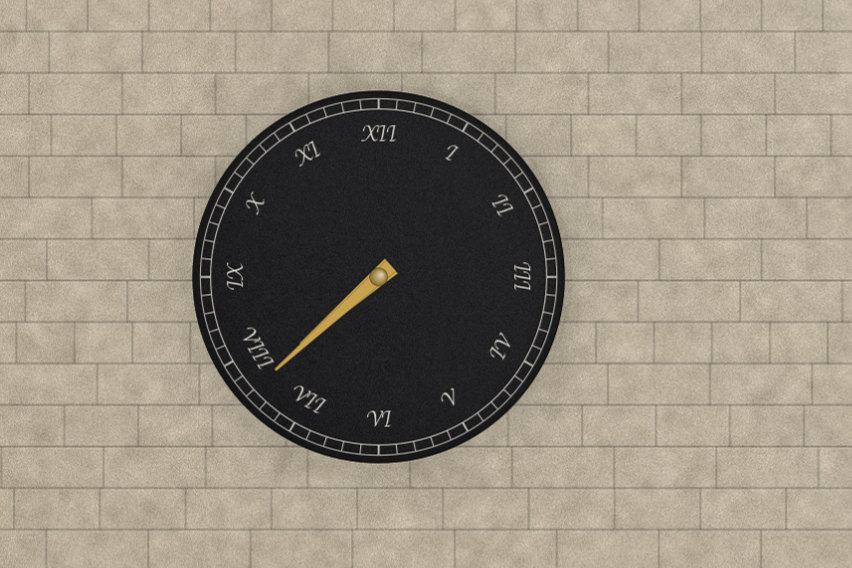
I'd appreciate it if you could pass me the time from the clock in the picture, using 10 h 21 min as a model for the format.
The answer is 7 h 38 min
